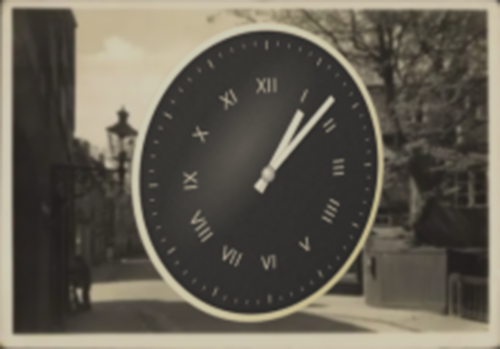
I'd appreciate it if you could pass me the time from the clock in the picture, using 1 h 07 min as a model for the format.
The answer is 1 h 08 min
